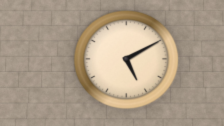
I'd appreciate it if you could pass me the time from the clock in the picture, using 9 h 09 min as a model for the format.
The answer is 5 h 10 min
